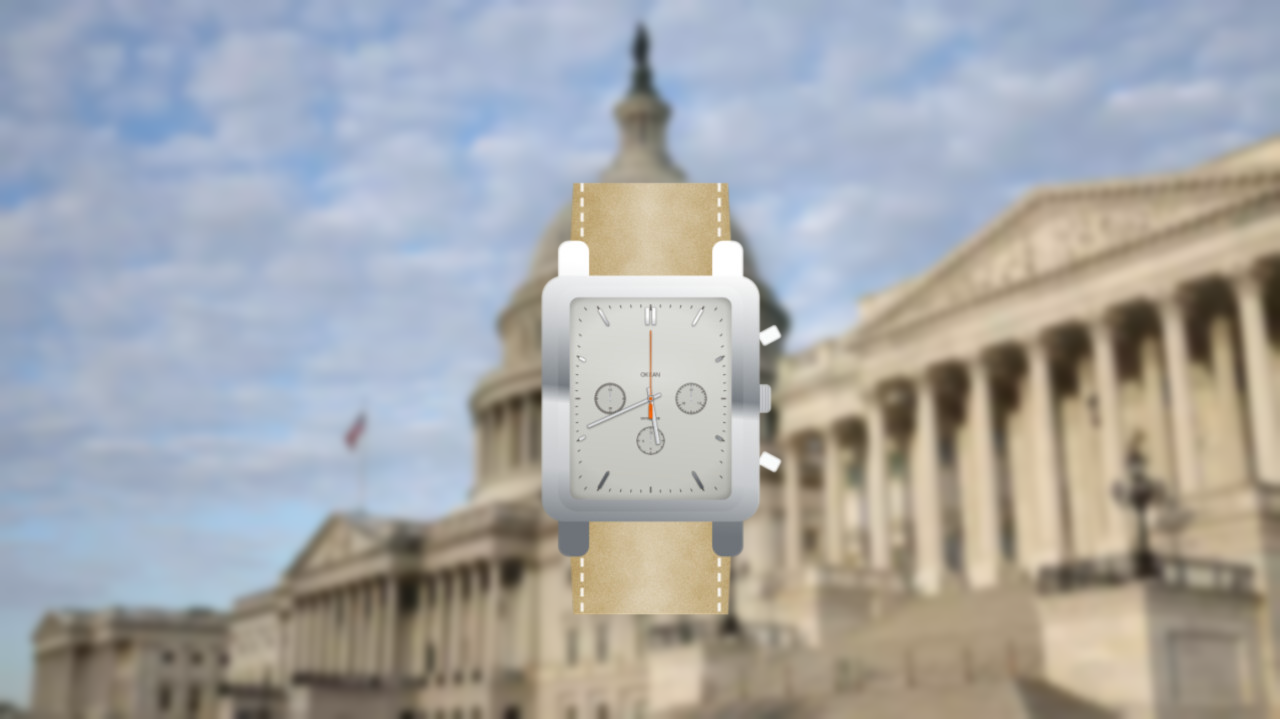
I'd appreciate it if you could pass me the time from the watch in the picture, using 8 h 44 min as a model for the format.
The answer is 5 h 41 min
